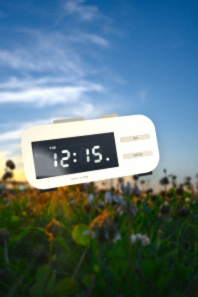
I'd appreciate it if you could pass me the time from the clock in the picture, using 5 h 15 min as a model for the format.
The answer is 12 h 15 min
